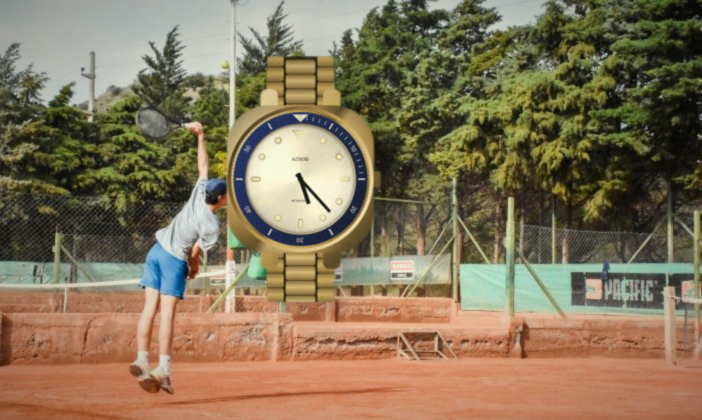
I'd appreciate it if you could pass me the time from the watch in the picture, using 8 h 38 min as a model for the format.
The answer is 5 h 23 min
